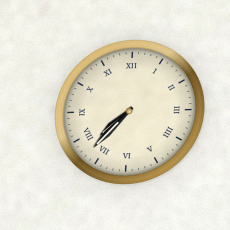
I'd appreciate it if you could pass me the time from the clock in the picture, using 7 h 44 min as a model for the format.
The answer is 7 h 37 min
